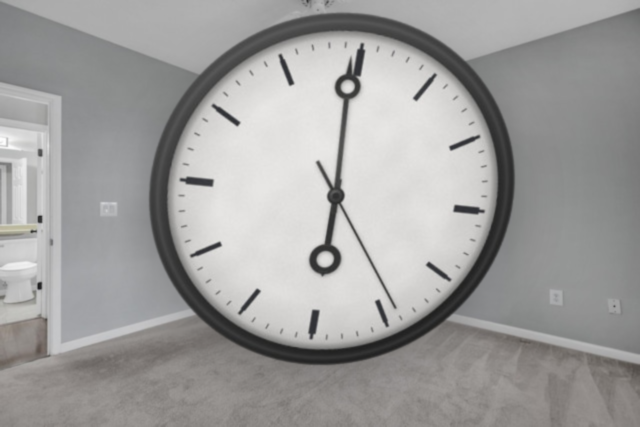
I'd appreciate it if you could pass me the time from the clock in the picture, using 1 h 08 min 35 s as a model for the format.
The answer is 5 h 59 min 24 s
